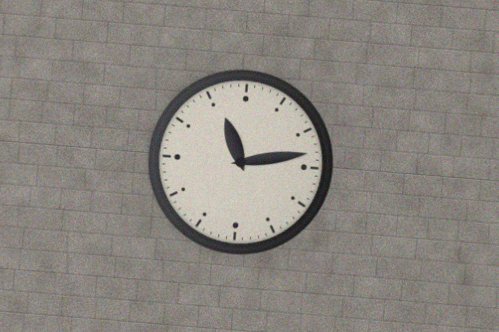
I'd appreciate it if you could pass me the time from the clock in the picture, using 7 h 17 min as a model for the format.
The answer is 11 h 13 min
